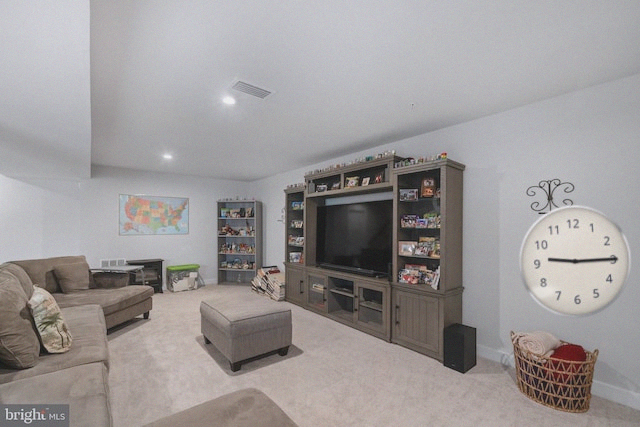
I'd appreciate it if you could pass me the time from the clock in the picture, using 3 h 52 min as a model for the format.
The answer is 9 h 15 min
